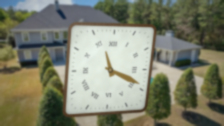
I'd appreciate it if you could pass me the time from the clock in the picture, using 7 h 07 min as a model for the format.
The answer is 11 h 19 min
